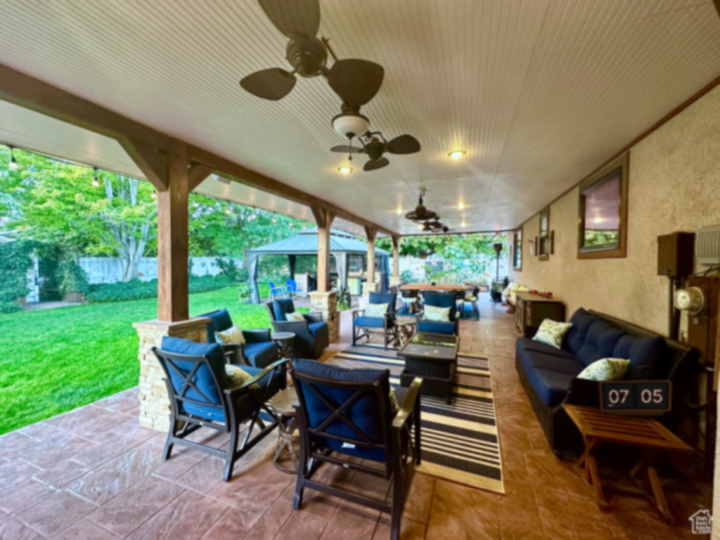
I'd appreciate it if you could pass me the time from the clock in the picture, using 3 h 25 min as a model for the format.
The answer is 7 h 05 min
